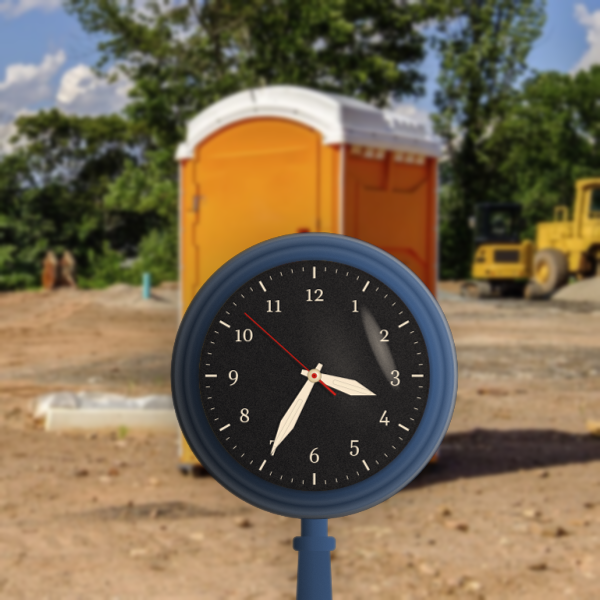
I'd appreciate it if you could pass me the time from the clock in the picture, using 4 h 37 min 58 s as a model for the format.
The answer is 3 h 34 min 52 s
